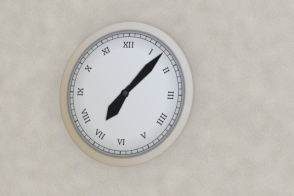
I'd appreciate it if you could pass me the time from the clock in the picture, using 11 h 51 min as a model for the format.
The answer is 7 h 07 min
